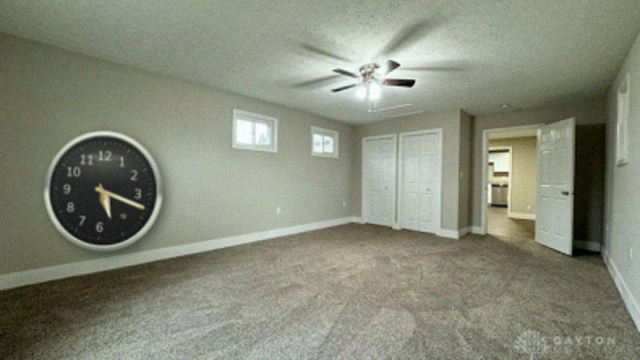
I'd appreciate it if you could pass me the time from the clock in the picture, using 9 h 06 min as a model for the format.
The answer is 5 h 18 min
